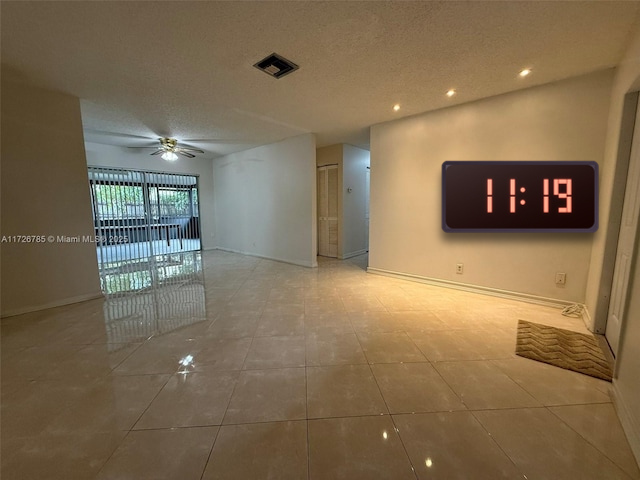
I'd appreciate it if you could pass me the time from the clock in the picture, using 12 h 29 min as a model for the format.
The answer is 11 h 19 min
